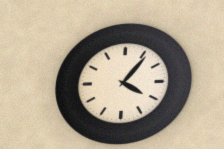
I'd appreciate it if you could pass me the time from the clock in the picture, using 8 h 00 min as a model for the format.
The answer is 4 h 06 min
